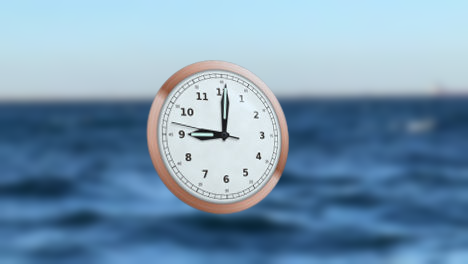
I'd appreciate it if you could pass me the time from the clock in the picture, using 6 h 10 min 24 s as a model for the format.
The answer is 9 h 00 min 47 s
